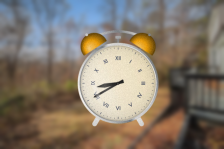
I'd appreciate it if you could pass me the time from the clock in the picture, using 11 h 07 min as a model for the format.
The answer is 8 h 40 min
